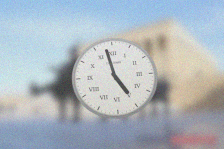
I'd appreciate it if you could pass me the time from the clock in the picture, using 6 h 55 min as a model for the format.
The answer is 4 h 58 min
